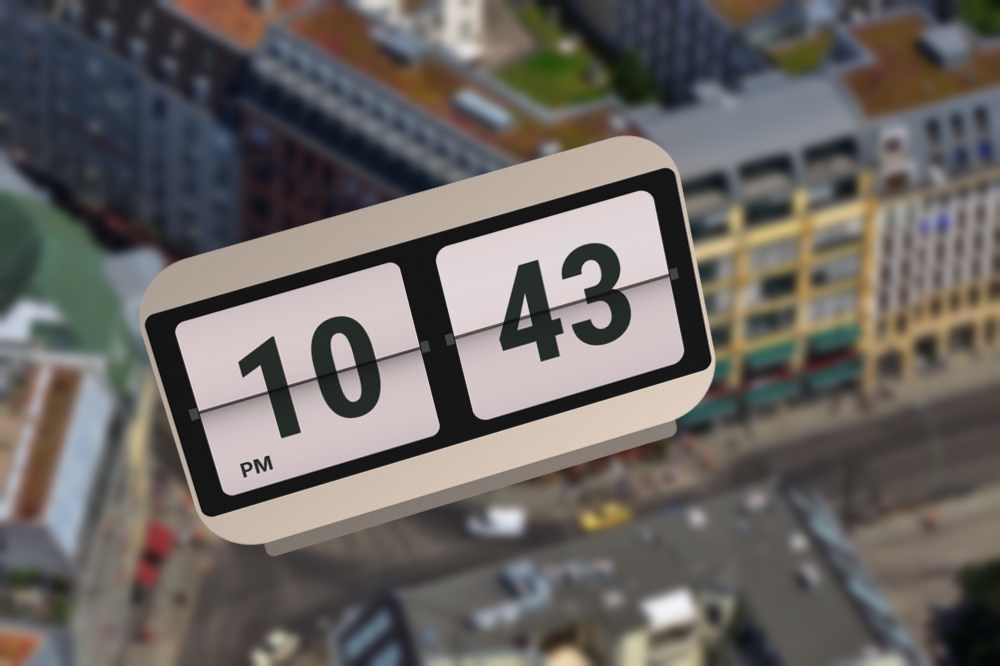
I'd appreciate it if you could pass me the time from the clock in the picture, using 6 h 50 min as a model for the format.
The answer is 10 h 43 min
